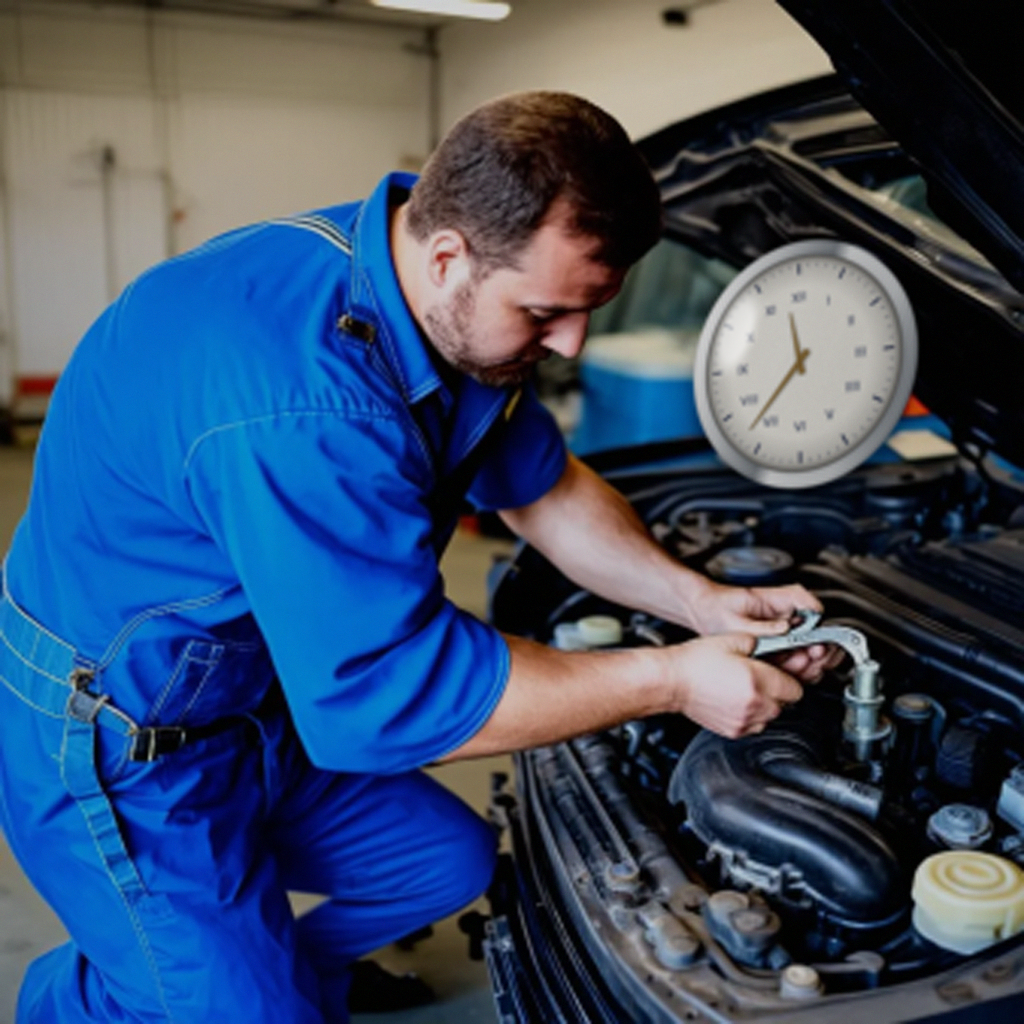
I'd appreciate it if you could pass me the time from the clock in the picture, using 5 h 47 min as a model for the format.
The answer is 11 h 37 min
